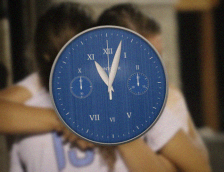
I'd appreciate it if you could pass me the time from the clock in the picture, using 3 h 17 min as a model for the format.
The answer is 11 h 03 min
